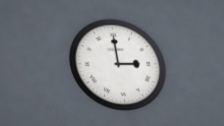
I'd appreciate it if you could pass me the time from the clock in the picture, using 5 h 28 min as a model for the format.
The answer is 3 h 00 min
